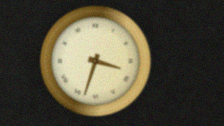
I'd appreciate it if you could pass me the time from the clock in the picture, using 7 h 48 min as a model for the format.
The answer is 3 h 33 min
